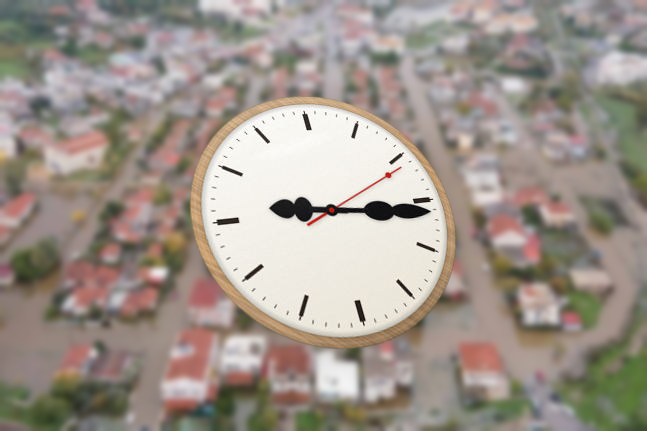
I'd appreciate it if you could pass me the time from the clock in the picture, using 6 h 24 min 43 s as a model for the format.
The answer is 9 h 16 min 11 s
